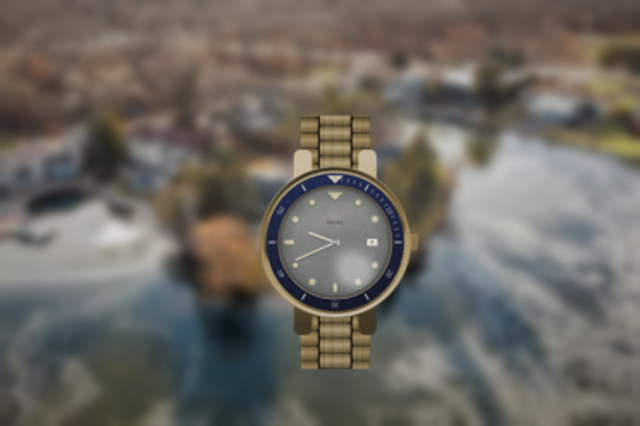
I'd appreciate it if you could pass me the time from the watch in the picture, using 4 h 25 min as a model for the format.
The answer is 9 h 41 min
